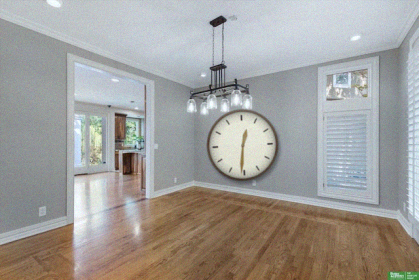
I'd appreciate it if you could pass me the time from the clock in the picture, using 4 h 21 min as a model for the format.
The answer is 12 h 31 min
